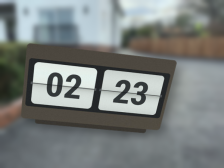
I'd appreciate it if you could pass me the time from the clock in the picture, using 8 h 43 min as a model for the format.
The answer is 2 h 23 min
